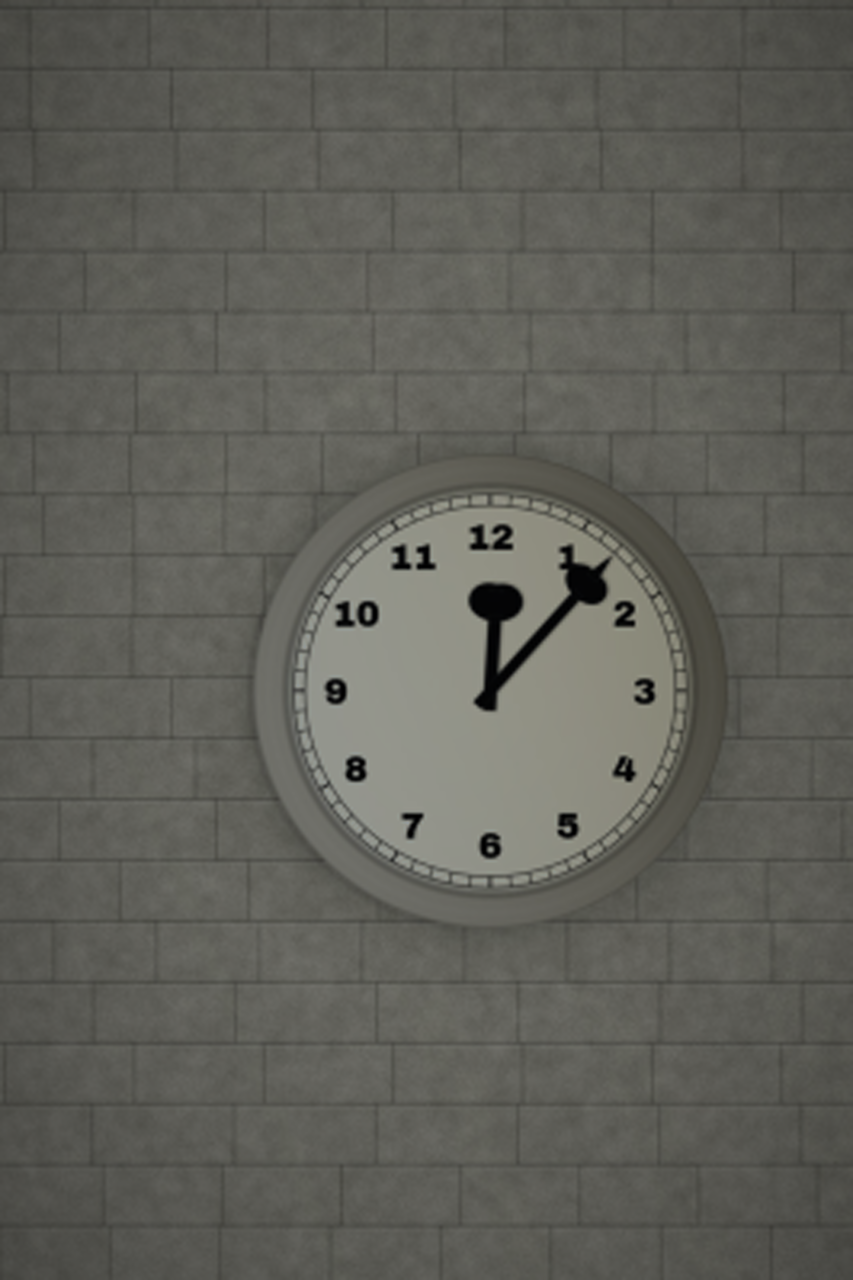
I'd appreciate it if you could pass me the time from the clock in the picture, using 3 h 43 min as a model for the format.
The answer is 12 h 07 min
